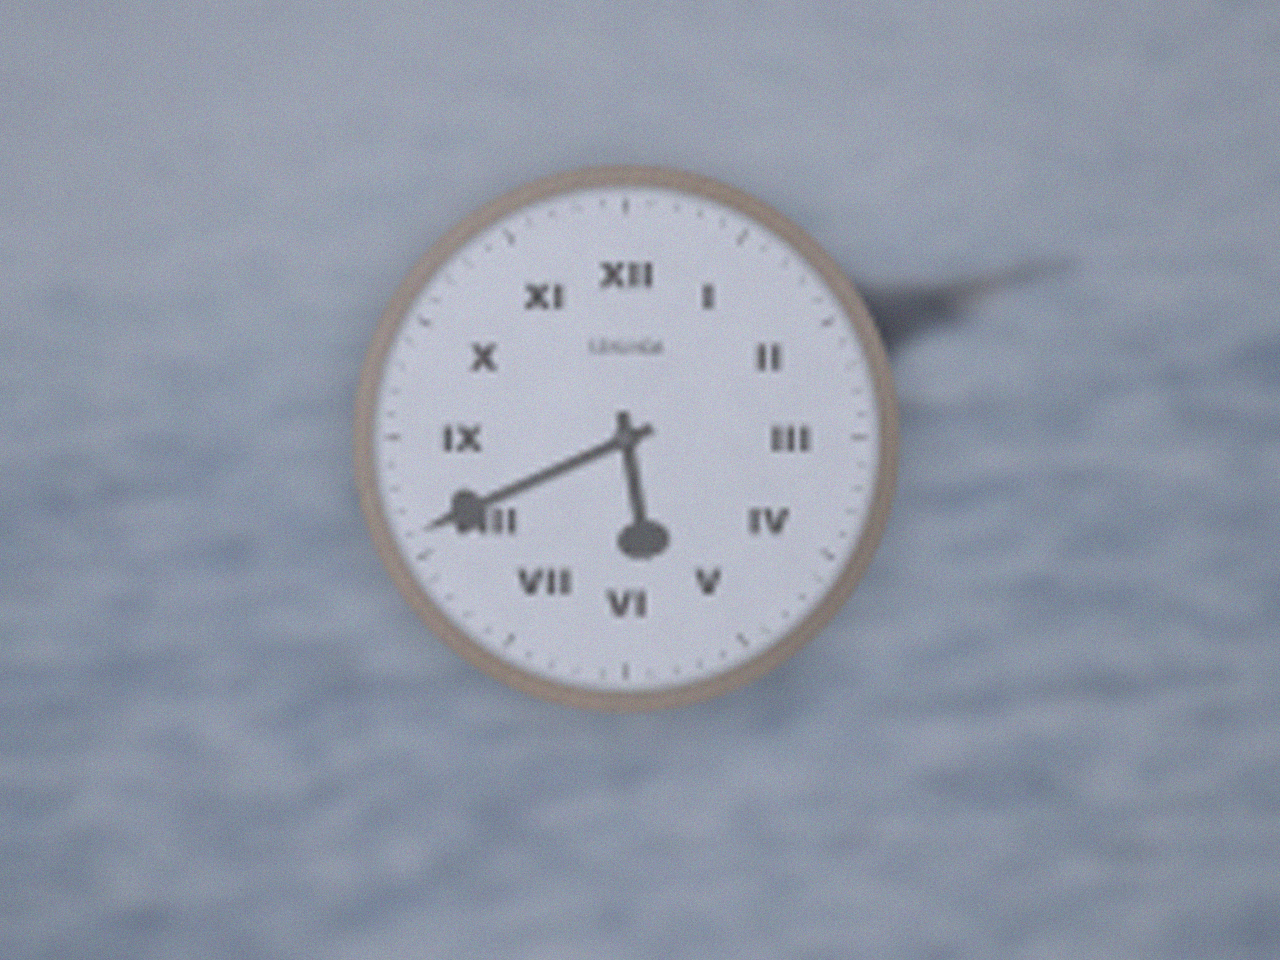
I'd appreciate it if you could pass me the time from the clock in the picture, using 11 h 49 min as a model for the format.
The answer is 5 h 41 min
